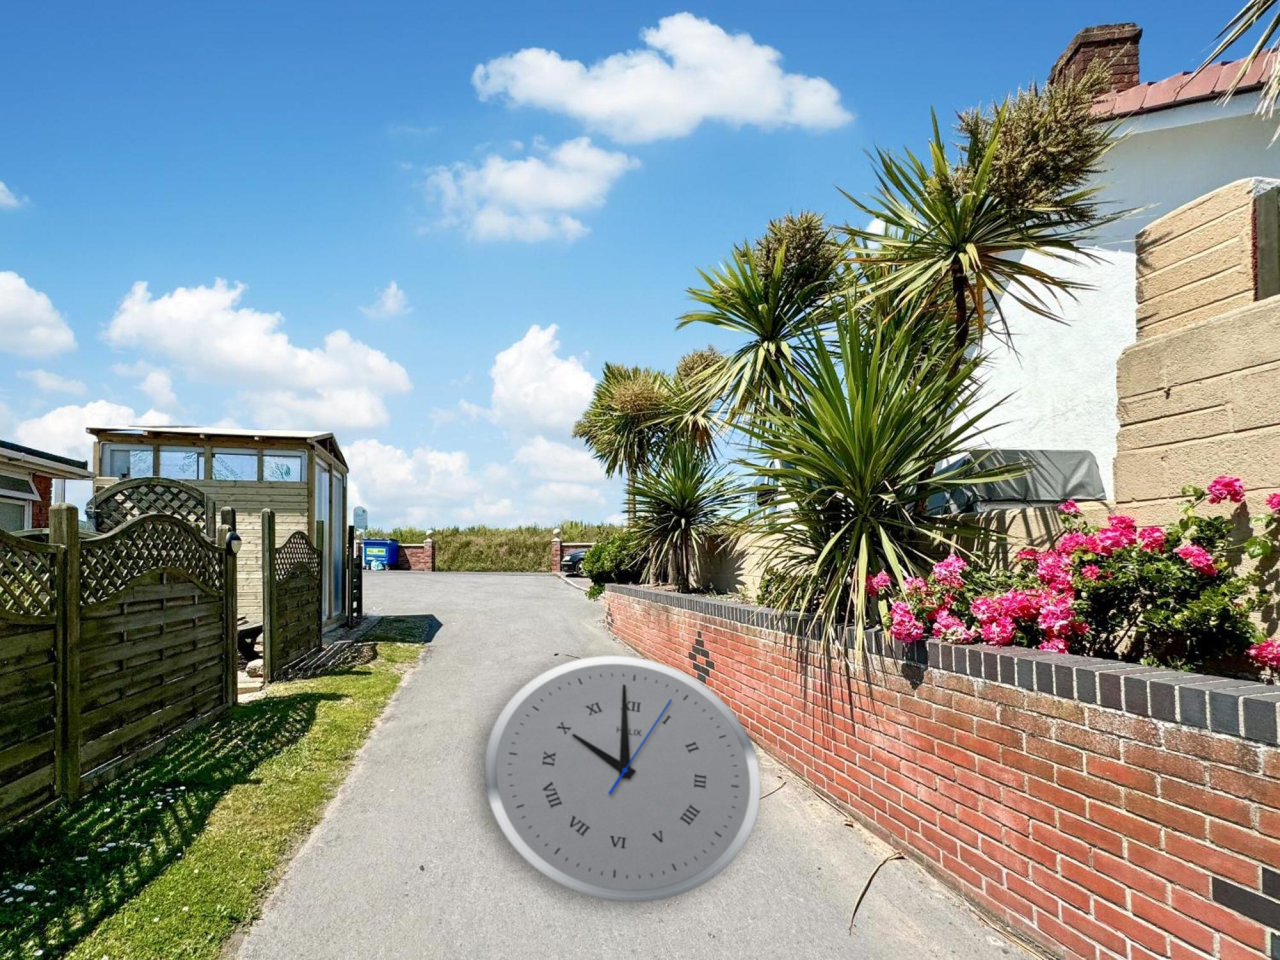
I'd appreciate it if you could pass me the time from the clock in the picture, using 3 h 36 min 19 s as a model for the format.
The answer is 9 h 59 min 04 s
